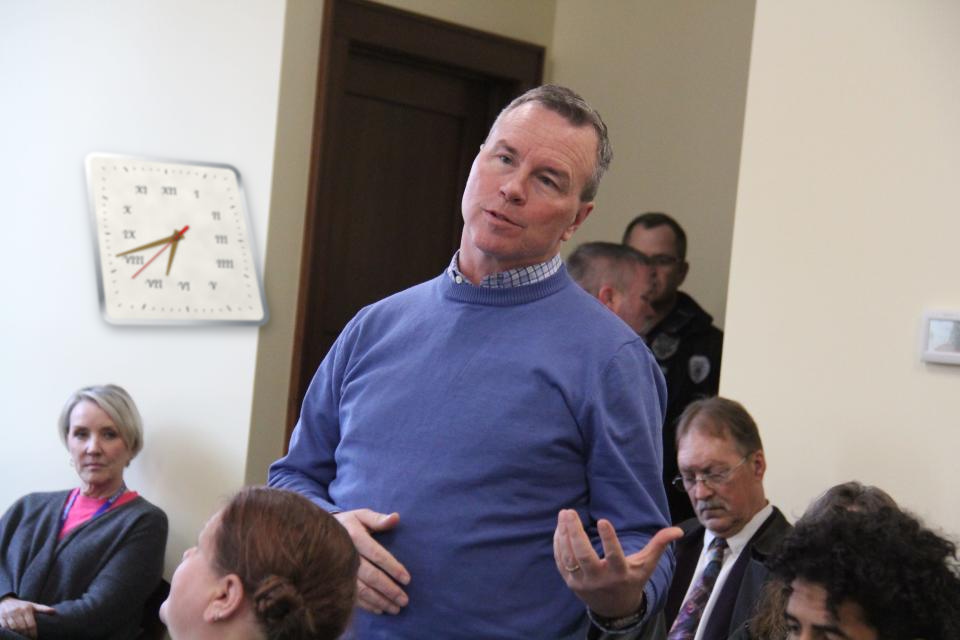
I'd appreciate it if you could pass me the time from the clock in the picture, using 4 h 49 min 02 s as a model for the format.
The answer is 6 h 41 min 38 s
